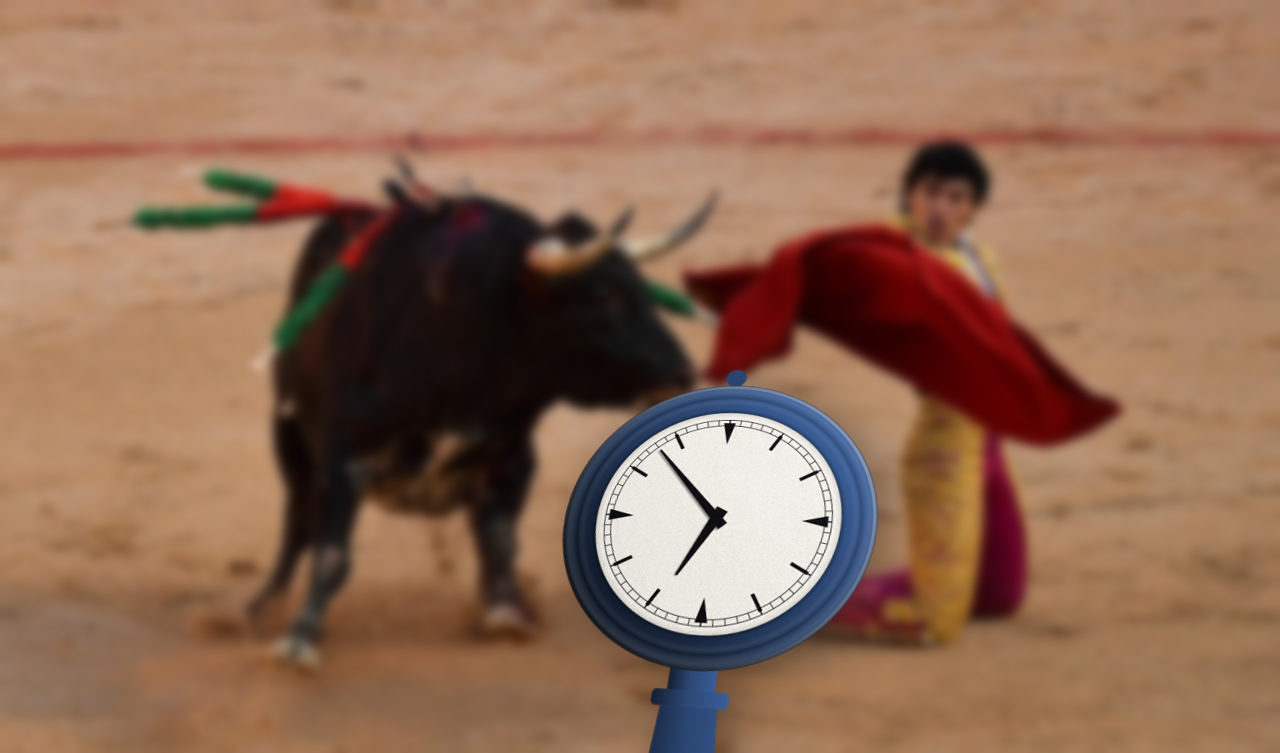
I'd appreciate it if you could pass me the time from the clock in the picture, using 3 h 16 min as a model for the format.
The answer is 6 h 53 min
